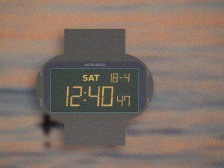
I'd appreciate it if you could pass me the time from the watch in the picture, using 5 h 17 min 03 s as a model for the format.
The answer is 12 h 40 min 47 s
